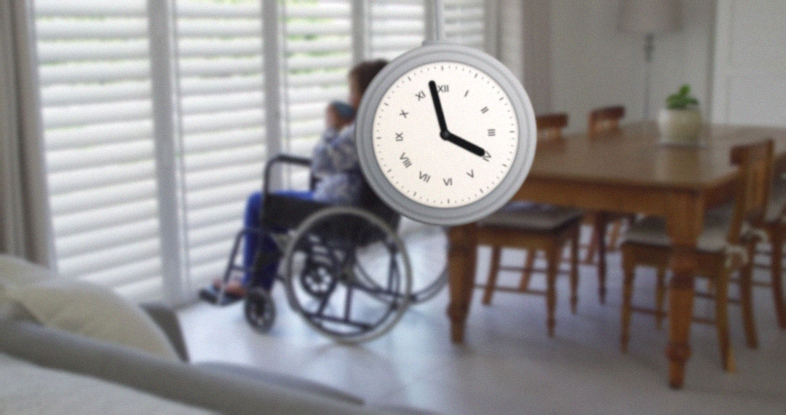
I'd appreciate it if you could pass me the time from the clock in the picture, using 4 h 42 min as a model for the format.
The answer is 3 h 58 min
